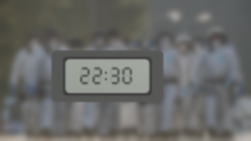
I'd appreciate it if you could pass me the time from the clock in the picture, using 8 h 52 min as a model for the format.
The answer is 22 h 30 min
